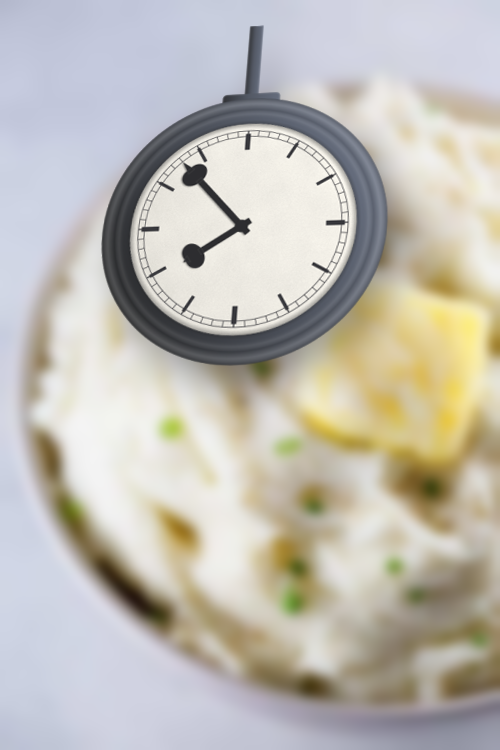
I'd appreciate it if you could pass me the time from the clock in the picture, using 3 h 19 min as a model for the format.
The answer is 7 h 53 min
